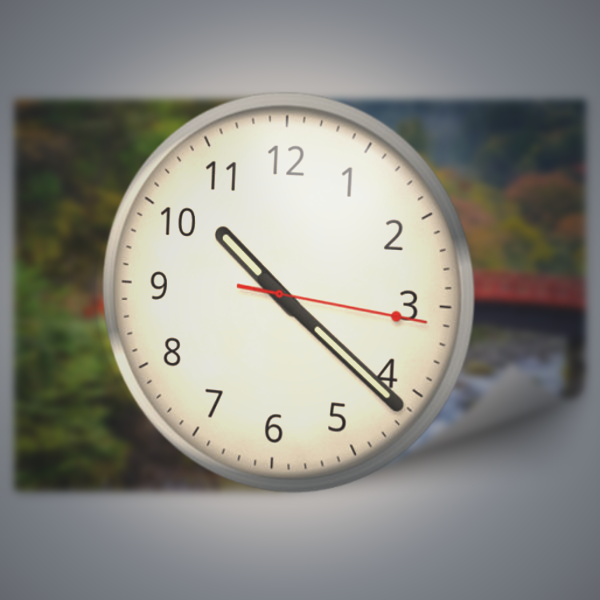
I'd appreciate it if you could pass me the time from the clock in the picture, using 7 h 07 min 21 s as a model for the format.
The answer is 10 h 21 min 16 s
